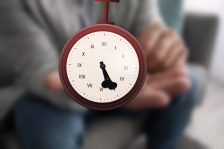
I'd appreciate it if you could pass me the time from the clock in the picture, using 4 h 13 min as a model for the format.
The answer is 5 h 25 min
